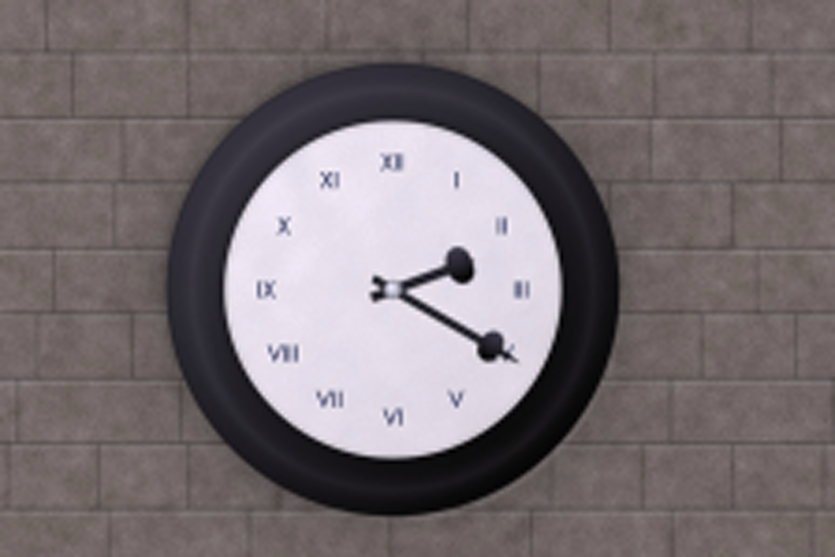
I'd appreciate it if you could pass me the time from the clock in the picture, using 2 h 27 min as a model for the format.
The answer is 2 h 20 min
